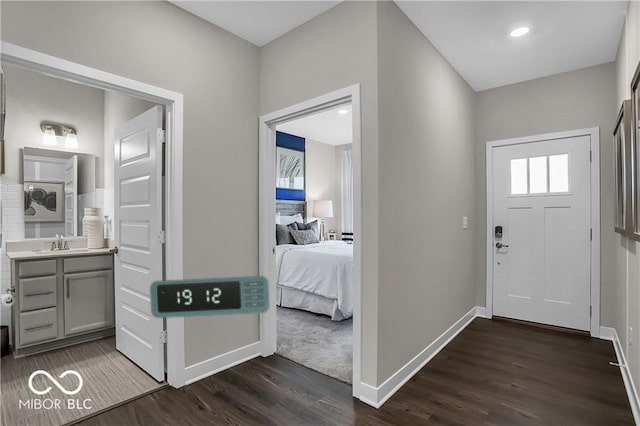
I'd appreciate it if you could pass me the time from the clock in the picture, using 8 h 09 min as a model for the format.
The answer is 19 h 12 min
